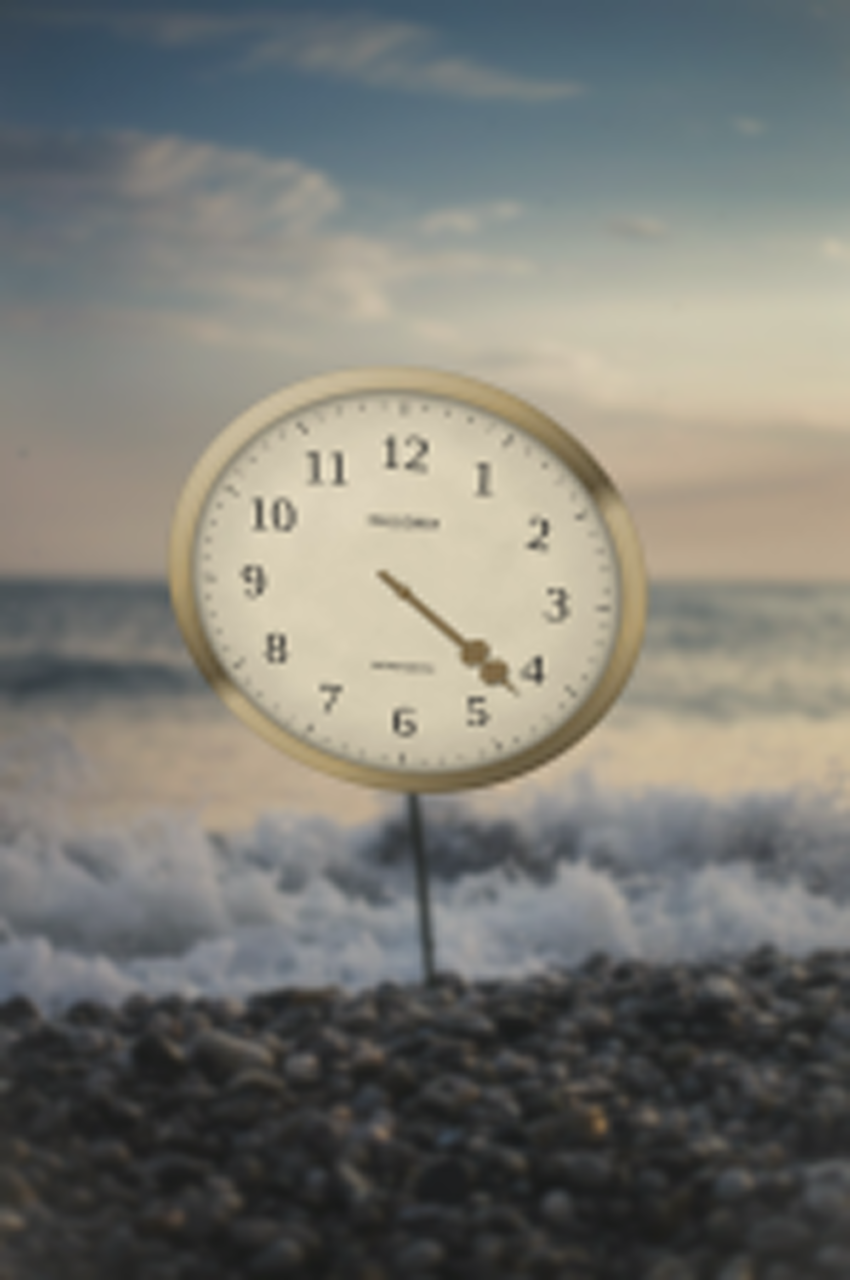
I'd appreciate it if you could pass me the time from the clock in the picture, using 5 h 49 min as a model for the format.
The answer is 4 h 22 min
